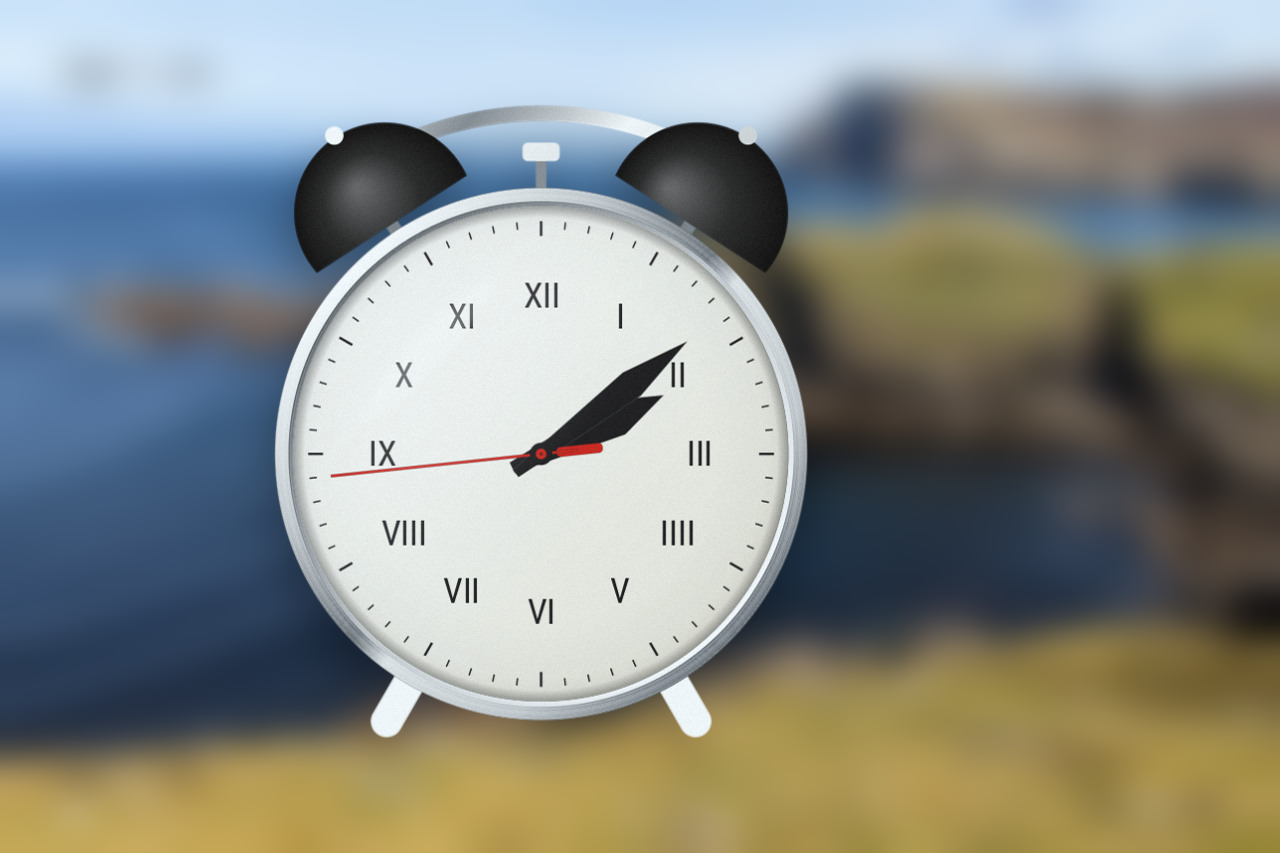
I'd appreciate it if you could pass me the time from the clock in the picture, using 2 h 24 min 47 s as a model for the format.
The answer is 2 h 08 min 44 s
